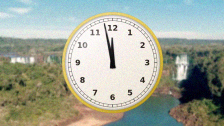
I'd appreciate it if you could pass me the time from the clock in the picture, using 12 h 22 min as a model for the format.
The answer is 11 h 58 min
